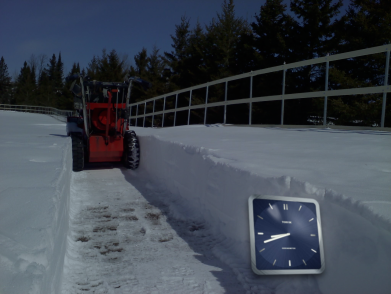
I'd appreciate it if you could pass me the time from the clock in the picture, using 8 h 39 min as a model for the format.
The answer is 8 h 42 min
